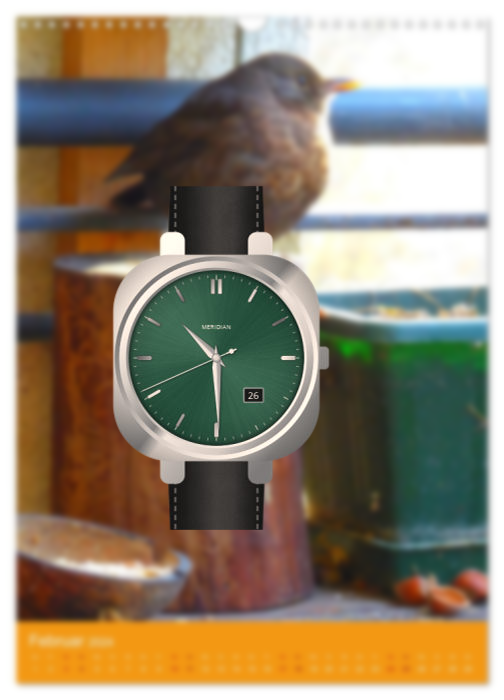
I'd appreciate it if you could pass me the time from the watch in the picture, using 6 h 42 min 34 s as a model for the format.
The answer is 10 h 29 min 41 s
